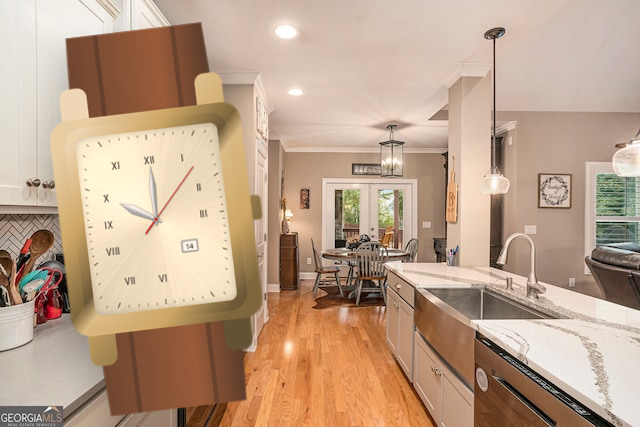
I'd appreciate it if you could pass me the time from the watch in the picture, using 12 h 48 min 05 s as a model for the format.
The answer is 10 h 00 min 07 s
